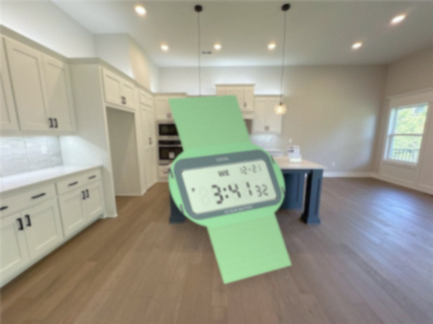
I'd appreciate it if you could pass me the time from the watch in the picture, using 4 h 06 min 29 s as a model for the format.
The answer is 3 h 41 min 32 s
